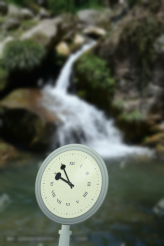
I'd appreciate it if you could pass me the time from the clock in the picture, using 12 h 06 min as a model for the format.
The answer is 9 h 55 min
